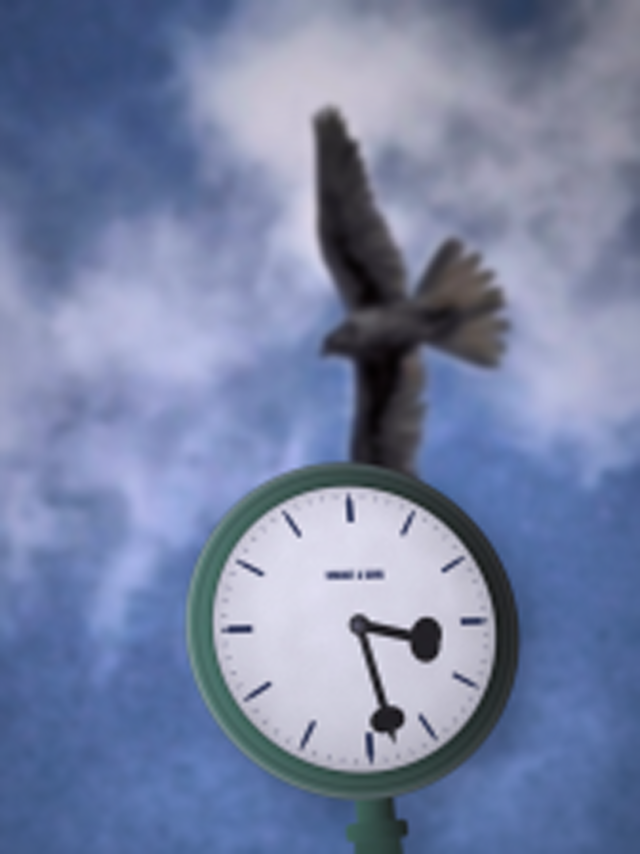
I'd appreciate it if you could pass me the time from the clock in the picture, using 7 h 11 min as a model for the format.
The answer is 3 h 28 min
